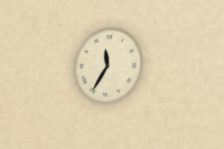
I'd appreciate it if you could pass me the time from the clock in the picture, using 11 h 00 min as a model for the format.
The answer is 11 h 35 min
